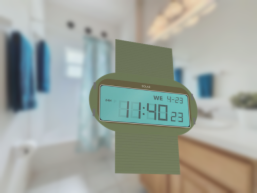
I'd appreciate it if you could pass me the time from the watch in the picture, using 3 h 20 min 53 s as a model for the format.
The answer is 11 h 40 min 23 s
